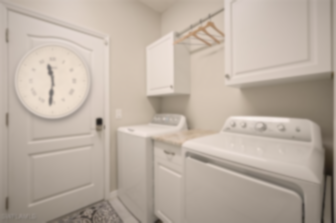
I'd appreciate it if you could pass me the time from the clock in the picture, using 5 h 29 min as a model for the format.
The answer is 11 h 31 min
